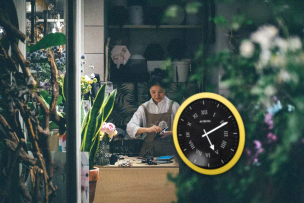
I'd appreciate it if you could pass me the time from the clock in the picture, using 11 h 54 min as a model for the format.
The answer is 5 h 11 min
